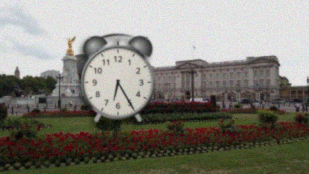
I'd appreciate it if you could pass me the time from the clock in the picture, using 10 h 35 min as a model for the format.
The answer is 6 h 25 min
